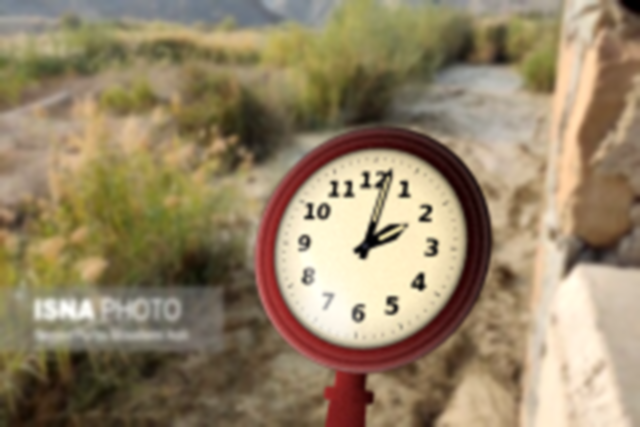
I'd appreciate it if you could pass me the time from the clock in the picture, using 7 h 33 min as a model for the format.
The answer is 2 h 02 min
